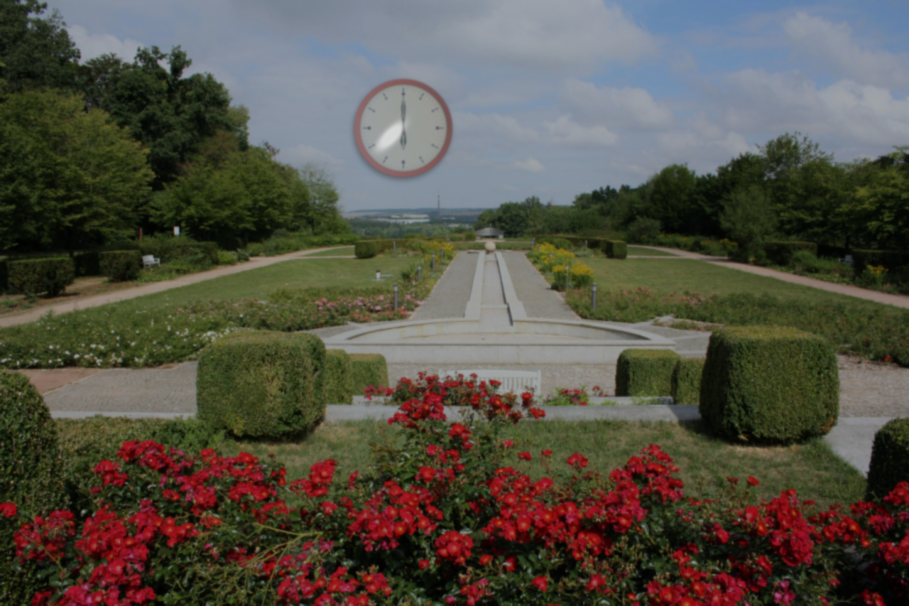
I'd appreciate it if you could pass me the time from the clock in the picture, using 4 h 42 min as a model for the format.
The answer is 6 h 00 min
